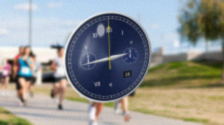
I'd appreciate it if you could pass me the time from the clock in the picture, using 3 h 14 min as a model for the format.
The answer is 2 h 44 min
